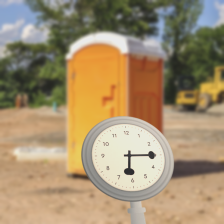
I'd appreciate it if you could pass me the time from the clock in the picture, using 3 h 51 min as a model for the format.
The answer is 6 h 15 min
